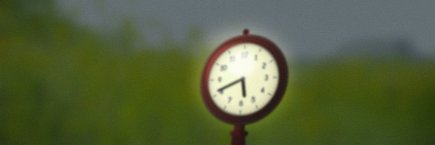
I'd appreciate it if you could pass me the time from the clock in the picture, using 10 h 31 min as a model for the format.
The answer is 5 h 41 min
